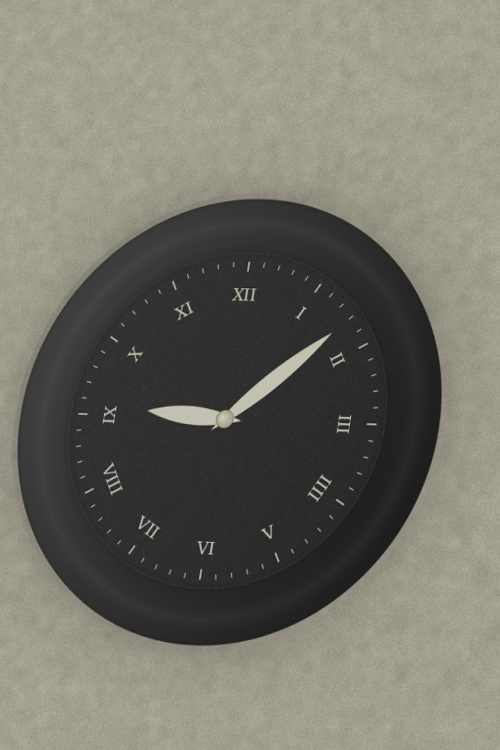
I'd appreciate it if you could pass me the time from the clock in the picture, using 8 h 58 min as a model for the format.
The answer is 9 h 08 min
